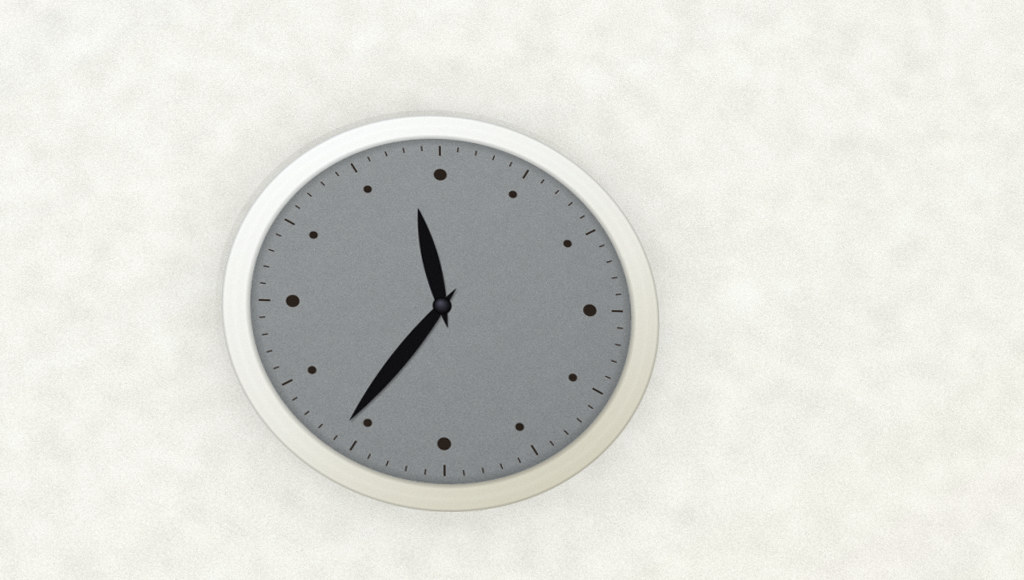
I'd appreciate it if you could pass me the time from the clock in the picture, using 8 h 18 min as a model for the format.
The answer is 11 h 36 min
